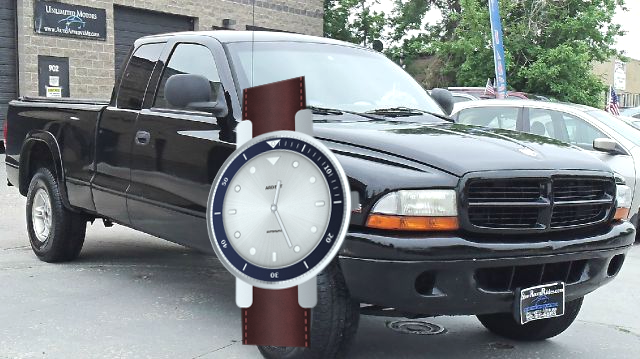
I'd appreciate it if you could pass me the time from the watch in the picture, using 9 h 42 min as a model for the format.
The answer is 12 h 26 min
